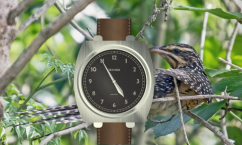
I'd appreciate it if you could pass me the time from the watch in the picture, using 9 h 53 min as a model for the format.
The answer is 4 h 55 min
